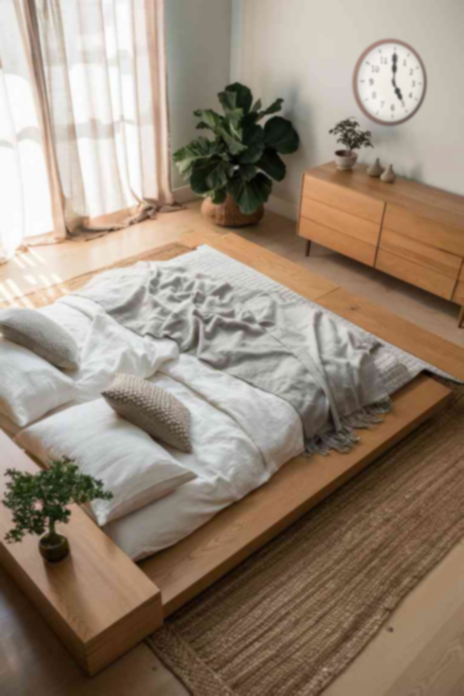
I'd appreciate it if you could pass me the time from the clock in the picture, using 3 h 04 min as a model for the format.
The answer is 5 h 00 min
